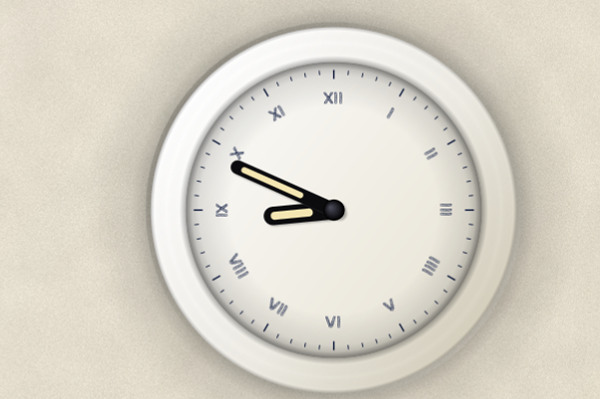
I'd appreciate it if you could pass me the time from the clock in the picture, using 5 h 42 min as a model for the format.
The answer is 8 h 49 min
